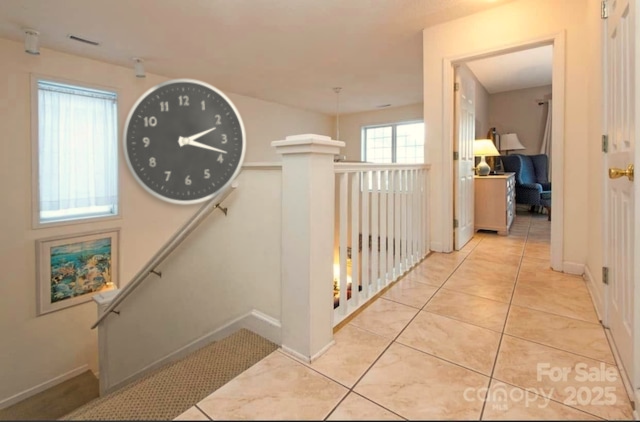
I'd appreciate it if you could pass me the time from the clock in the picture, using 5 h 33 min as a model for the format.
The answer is 2 h 18 min
